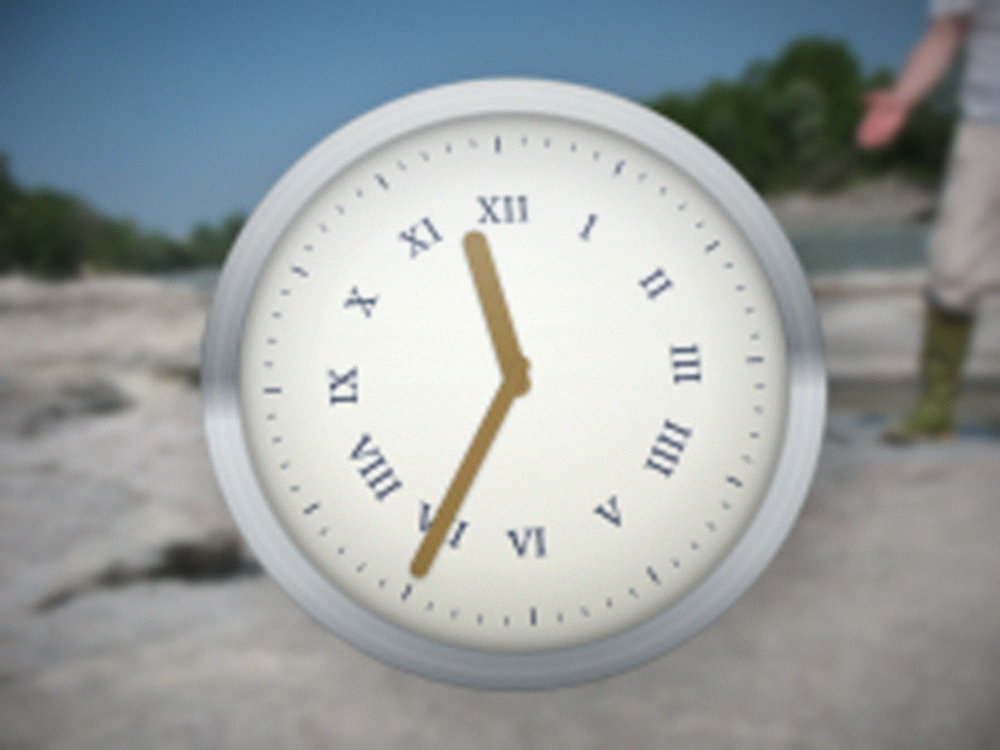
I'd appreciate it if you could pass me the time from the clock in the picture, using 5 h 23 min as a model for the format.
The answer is 11 h 35 min
